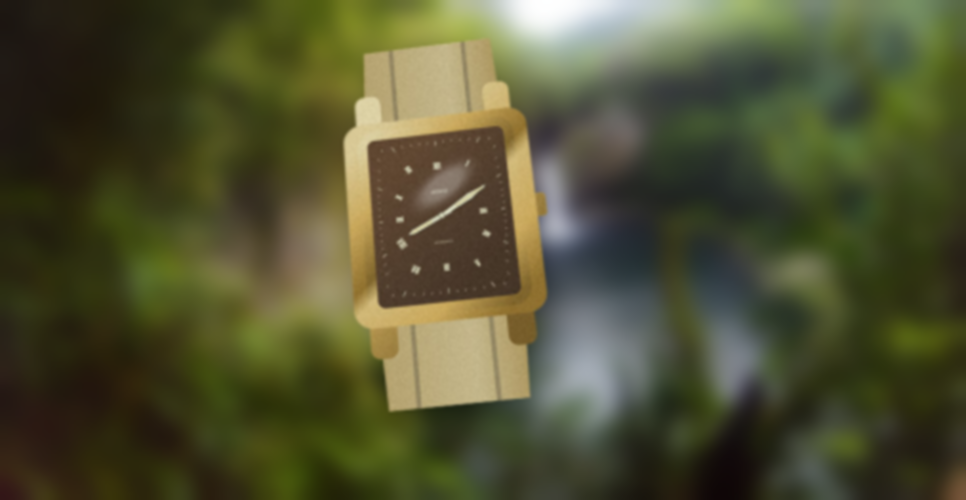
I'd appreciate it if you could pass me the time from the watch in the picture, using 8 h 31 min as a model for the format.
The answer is 8 h 10 min
